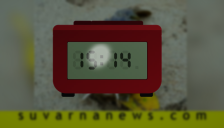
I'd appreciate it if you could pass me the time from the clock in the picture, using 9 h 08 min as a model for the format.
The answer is 15 h 14 min
